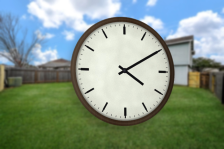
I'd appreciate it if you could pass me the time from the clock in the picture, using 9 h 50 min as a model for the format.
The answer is 4 h 10 min
